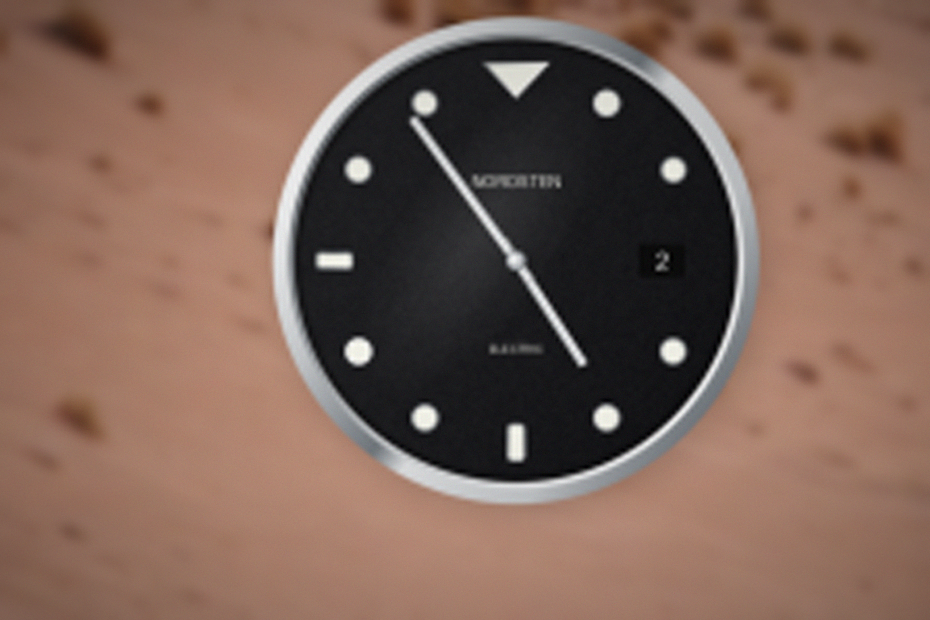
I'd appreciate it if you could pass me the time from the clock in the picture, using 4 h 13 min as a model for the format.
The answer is 4 h 54 min
